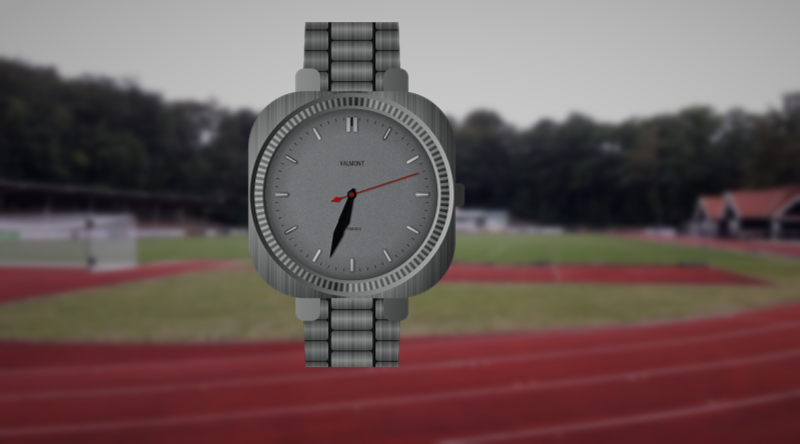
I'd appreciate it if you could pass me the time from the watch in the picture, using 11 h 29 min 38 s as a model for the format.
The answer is 6 h 33 min 12 s
